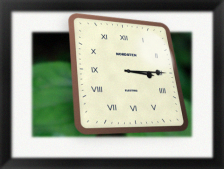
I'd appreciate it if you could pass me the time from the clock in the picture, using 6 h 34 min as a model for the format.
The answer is 3 h 15 min
